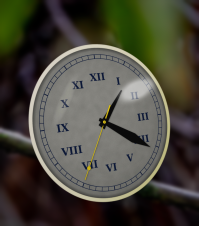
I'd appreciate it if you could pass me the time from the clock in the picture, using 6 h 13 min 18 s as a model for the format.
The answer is 1 h 20 min 35 s
